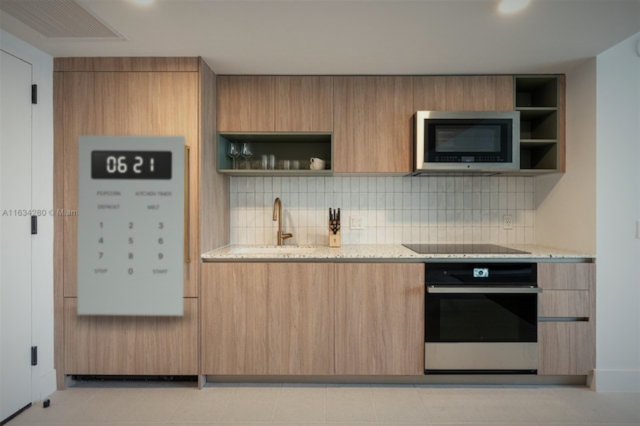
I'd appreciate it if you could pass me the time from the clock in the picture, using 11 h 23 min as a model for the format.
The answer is 6 h 21 min
